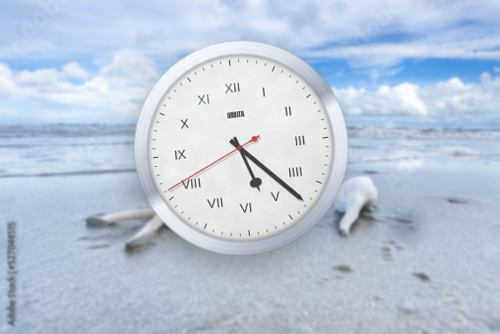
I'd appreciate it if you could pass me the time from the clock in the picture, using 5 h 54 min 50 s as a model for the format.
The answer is 5 h 22 min 41 s
